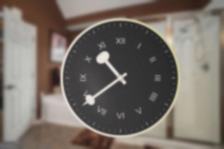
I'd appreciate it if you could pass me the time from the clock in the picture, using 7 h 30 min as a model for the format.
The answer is 10 h 39 min
